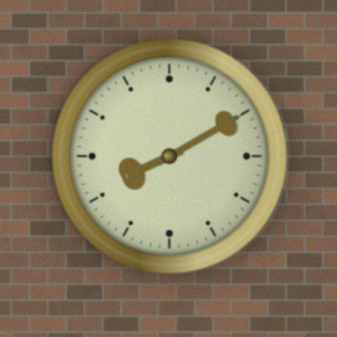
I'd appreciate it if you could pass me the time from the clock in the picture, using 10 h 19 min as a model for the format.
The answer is 8 h 10 min
